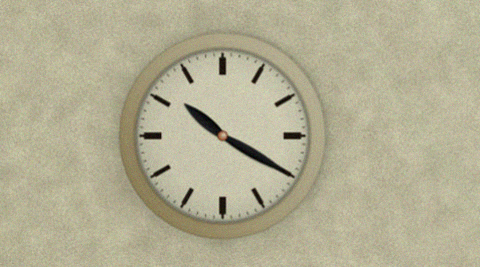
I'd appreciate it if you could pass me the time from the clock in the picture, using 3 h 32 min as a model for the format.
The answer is 10 h 20 min
